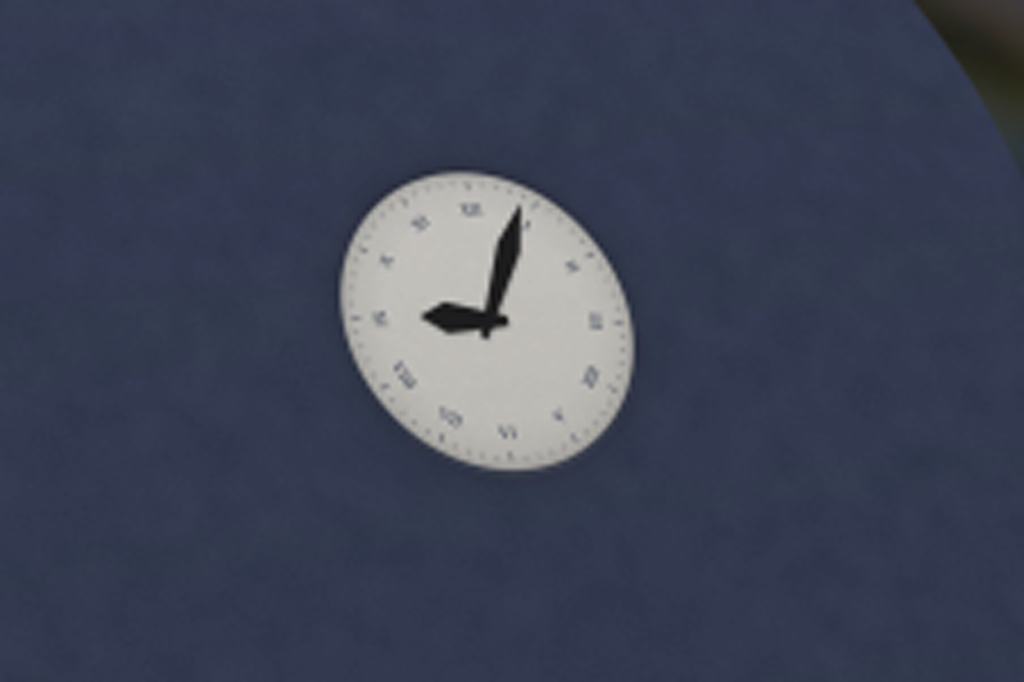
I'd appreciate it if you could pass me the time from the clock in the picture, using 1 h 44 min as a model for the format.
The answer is 9 h 04 min
